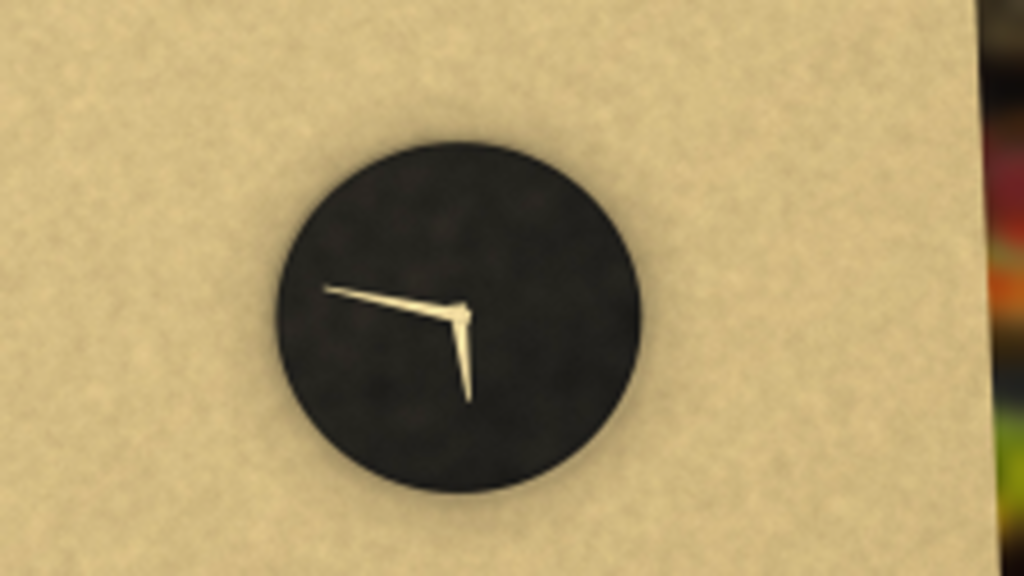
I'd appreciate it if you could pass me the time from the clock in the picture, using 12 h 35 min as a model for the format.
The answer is 5 h 47 min
